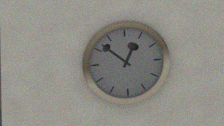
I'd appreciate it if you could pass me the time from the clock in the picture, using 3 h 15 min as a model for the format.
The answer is 12 h 52 min
